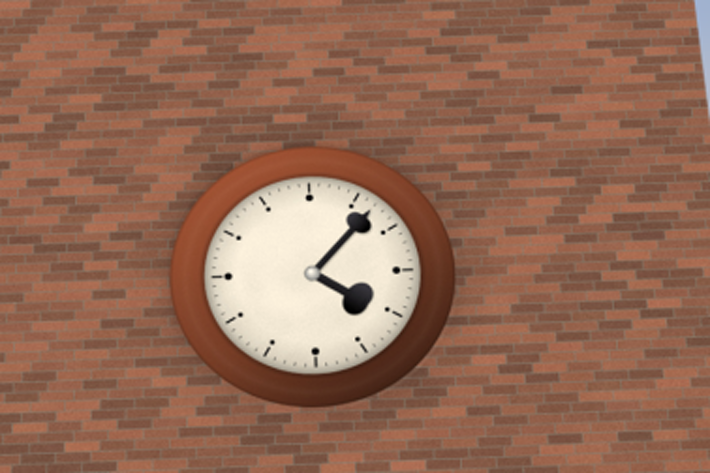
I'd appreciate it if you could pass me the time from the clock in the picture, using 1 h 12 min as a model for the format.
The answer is 4 h 07 min
